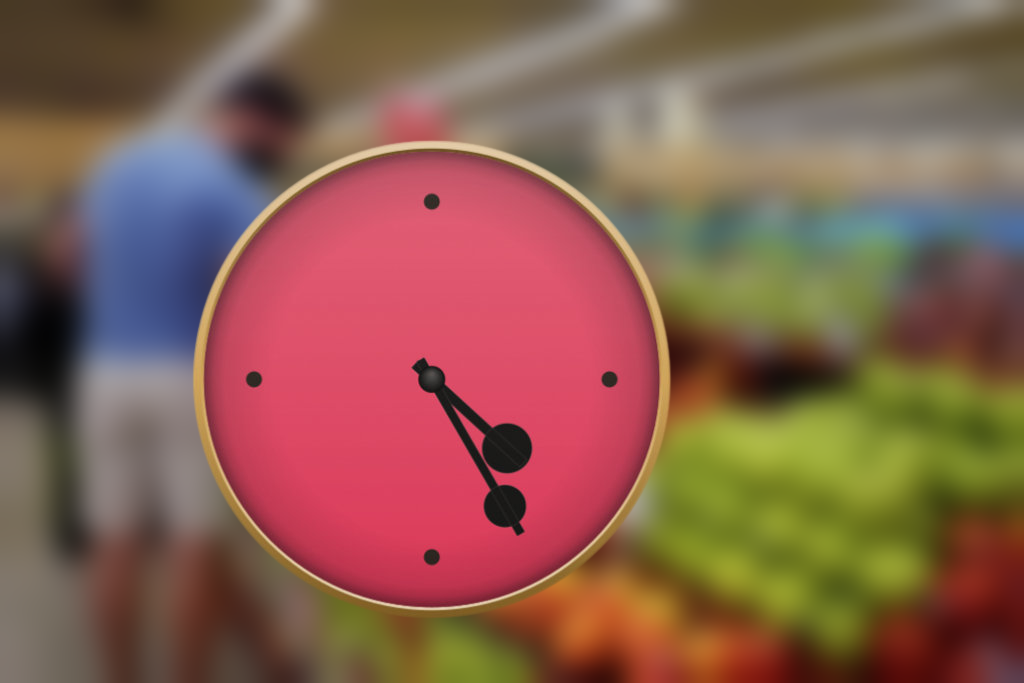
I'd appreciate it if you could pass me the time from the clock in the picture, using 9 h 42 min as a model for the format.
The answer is 4 h 25 min
